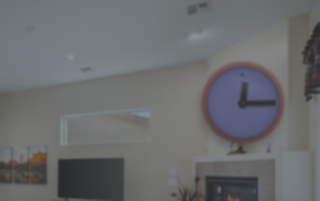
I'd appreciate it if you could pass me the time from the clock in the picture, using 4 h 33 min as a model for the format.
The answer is 12 h 15 min
